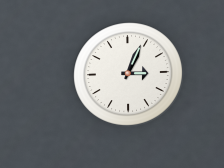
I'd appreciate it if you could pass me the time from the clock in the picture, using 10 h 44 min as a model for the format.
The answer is 3 h 04 min
